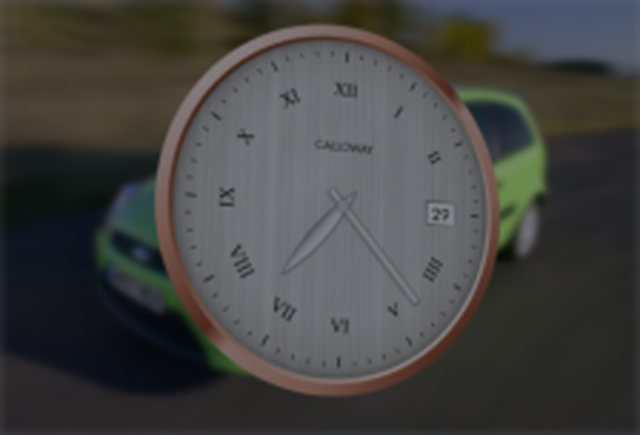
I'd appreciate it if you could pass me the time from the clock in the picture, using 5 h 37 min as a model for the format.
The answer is 7 h 23 min
